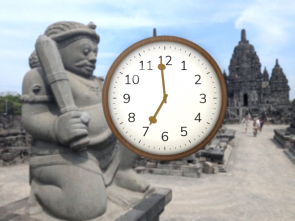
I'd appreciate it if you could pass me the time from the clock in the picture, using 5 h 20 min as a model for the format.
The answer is 6 h 59 min
